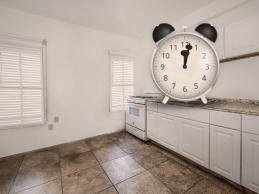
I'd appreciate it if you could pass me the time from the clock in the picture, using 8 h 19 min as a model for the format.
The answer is 12 h 02 min
